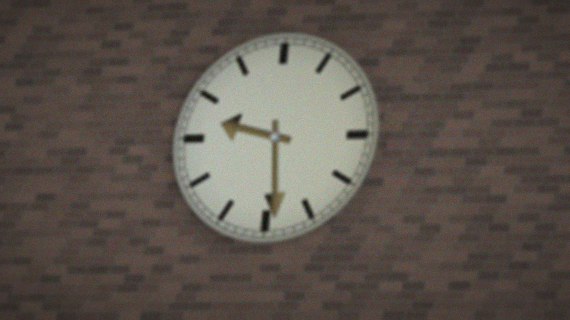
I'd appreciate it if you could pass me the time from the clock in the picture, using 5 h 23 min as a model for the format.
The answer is 9 h 29 min
